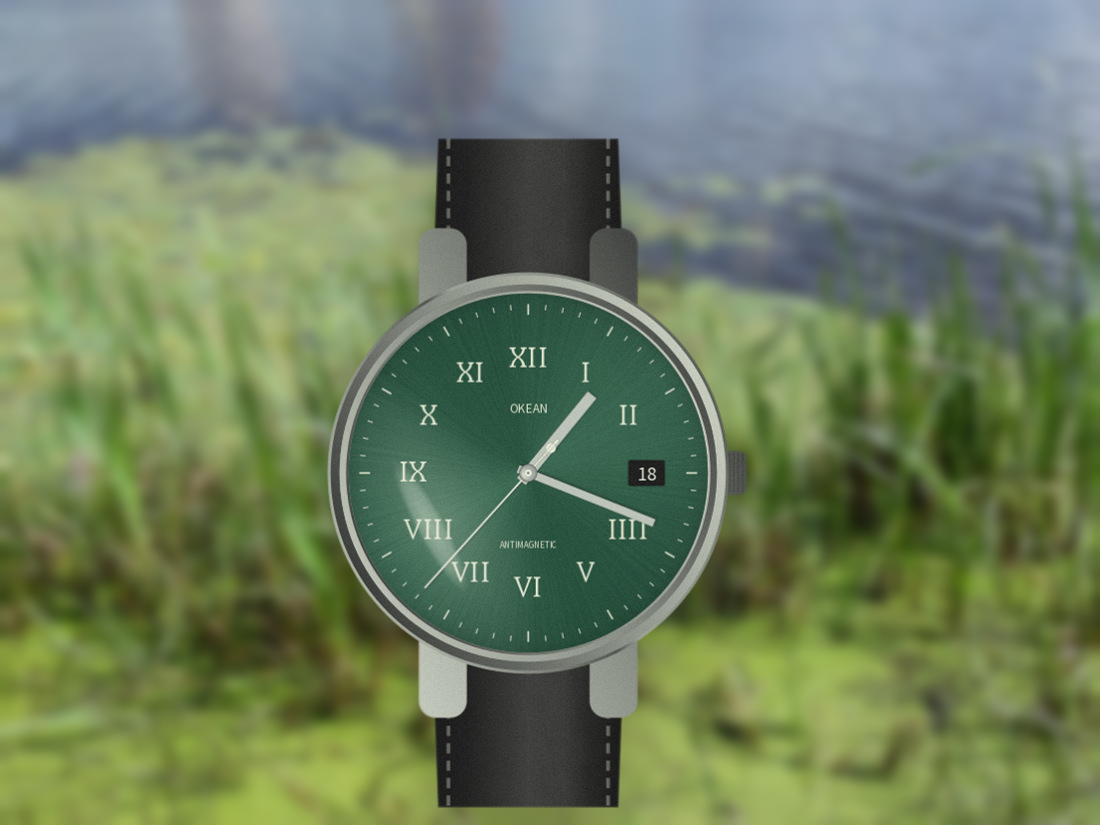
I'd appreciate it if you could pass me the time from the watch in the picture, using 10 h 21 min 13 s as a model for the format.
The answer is 1 h 18 min 37 s
